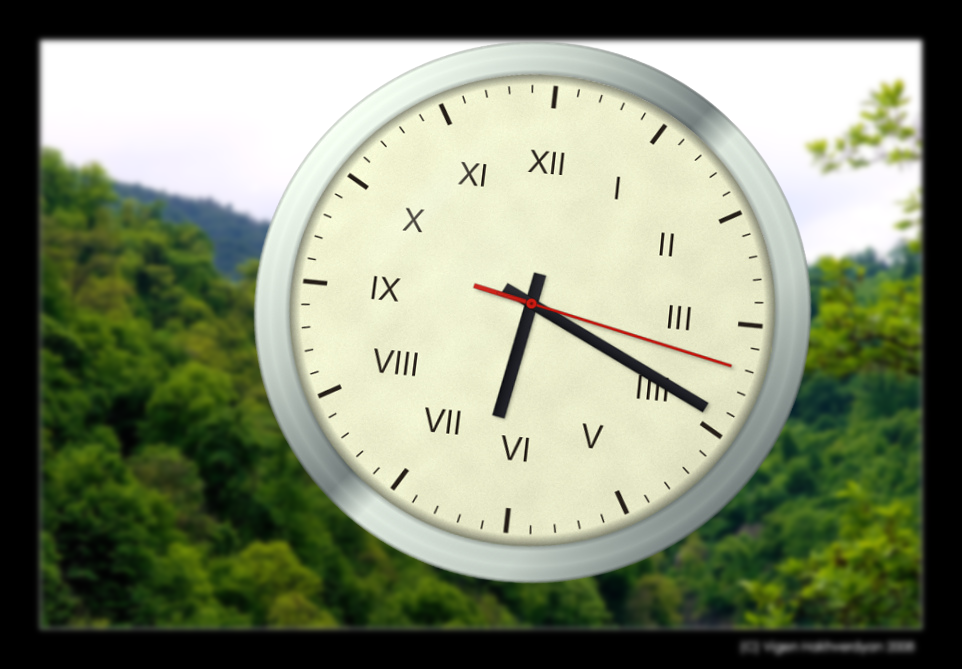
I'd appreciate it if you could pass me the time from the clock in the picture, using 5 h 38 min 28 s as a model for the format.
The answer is 6 h 19 min 17 s
